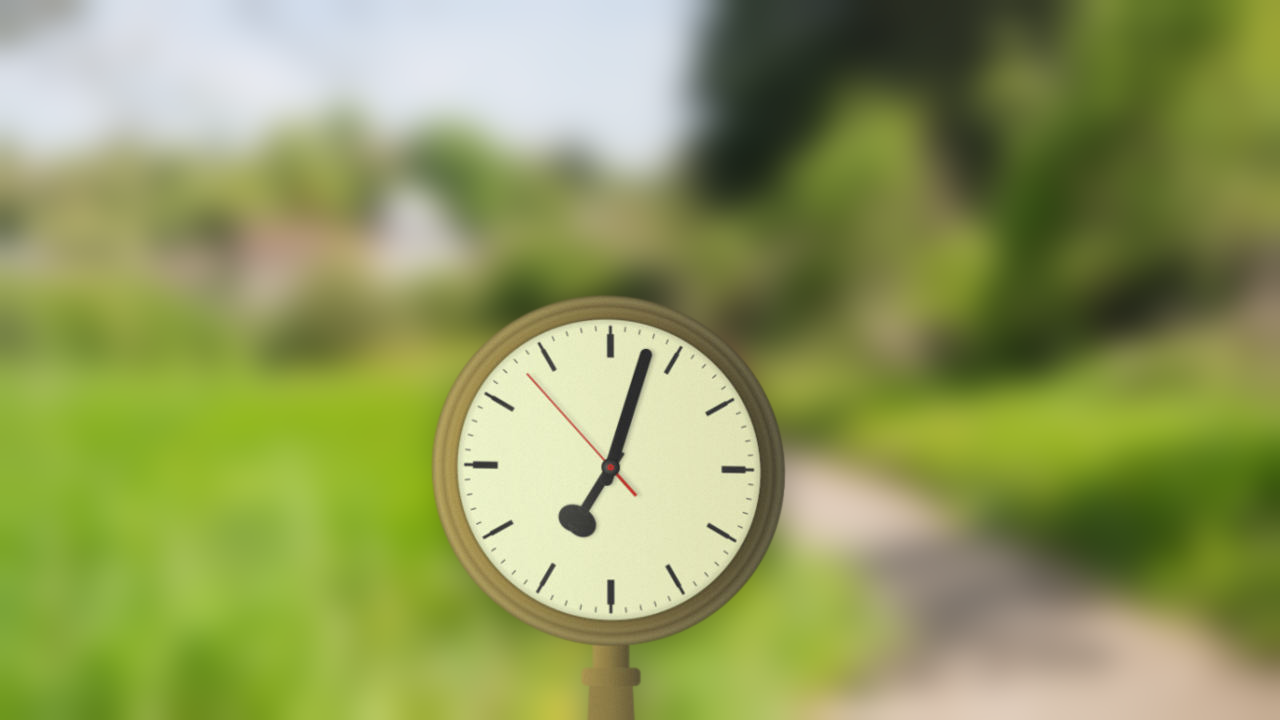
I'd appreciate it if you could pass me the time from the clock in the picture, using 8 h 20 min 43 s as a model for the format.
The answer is 7 h 02 min 53 s
